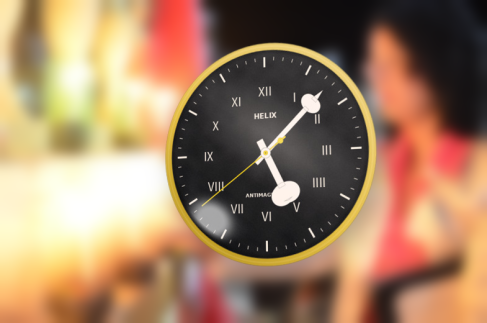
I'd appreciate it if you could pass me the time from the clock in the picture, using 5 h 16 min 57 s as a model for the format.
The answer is 5 h 07 min 39 s
